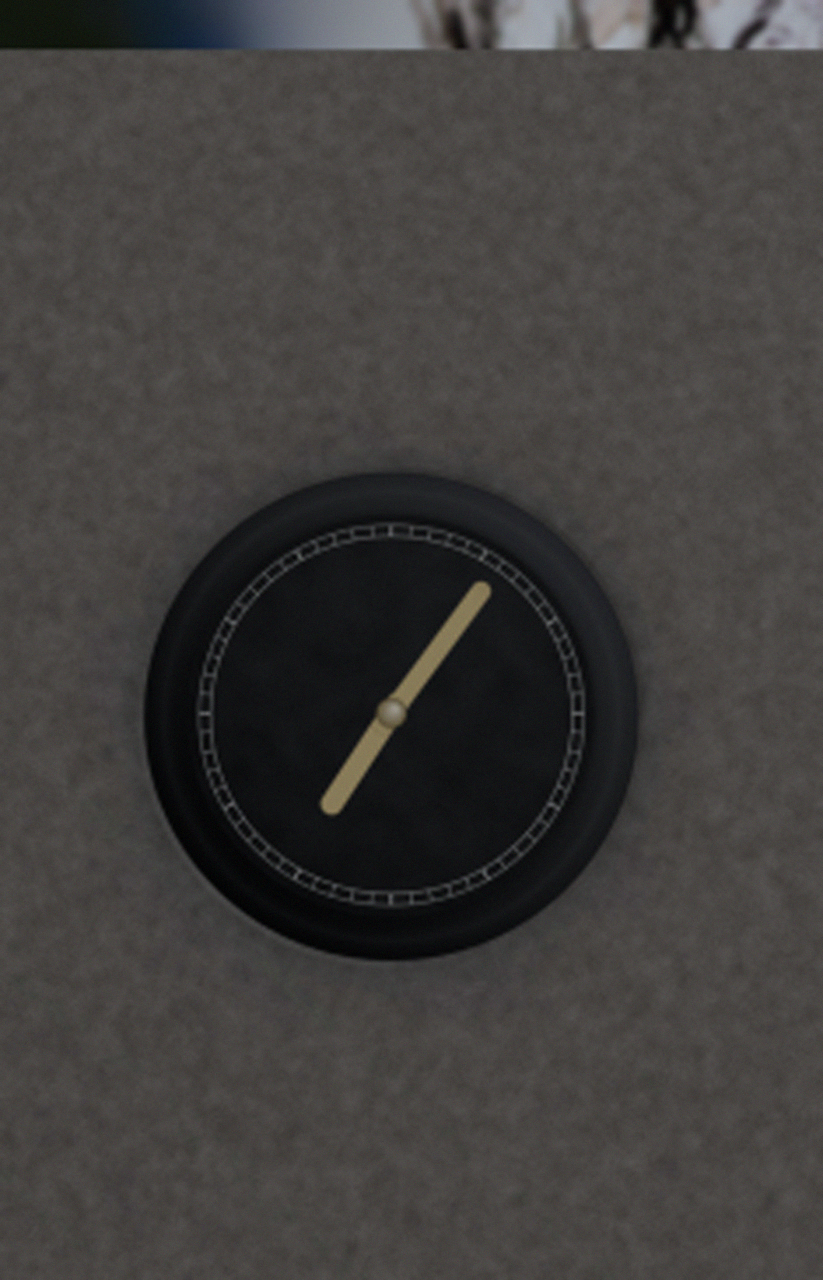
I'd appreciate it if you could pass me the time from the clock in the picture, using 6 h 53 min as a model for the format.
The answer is 7 h 06 min
